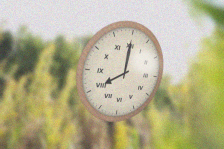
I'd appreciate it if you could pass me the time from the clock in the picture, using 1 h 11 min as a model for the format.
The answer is 8 h 00 min
